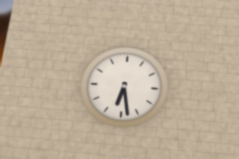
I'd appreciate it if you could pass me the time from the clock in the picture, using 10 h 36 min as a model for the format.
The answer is 6 h 28 min
